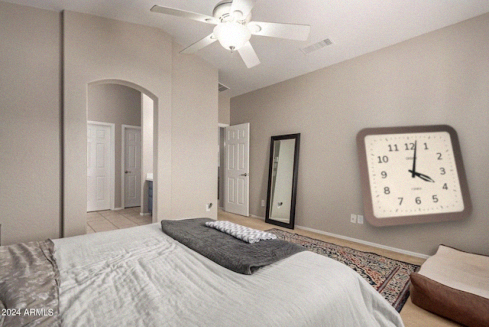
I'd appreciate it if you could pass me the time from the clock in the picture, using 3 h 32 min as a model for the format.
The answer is 4 h 02 min
